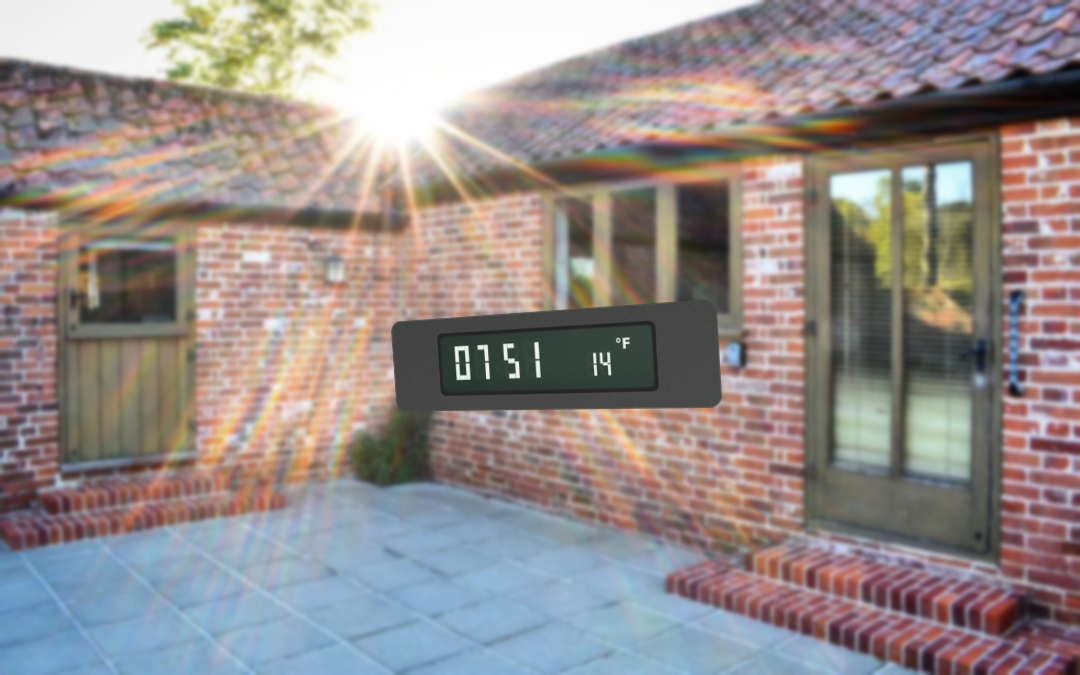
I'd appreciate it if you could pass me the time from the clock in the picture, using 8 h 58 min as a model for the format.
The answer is 7 h 51 min
